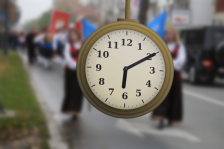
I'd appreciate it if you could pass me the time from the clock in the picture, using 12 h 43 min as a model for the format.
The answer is 6 h 10 min
